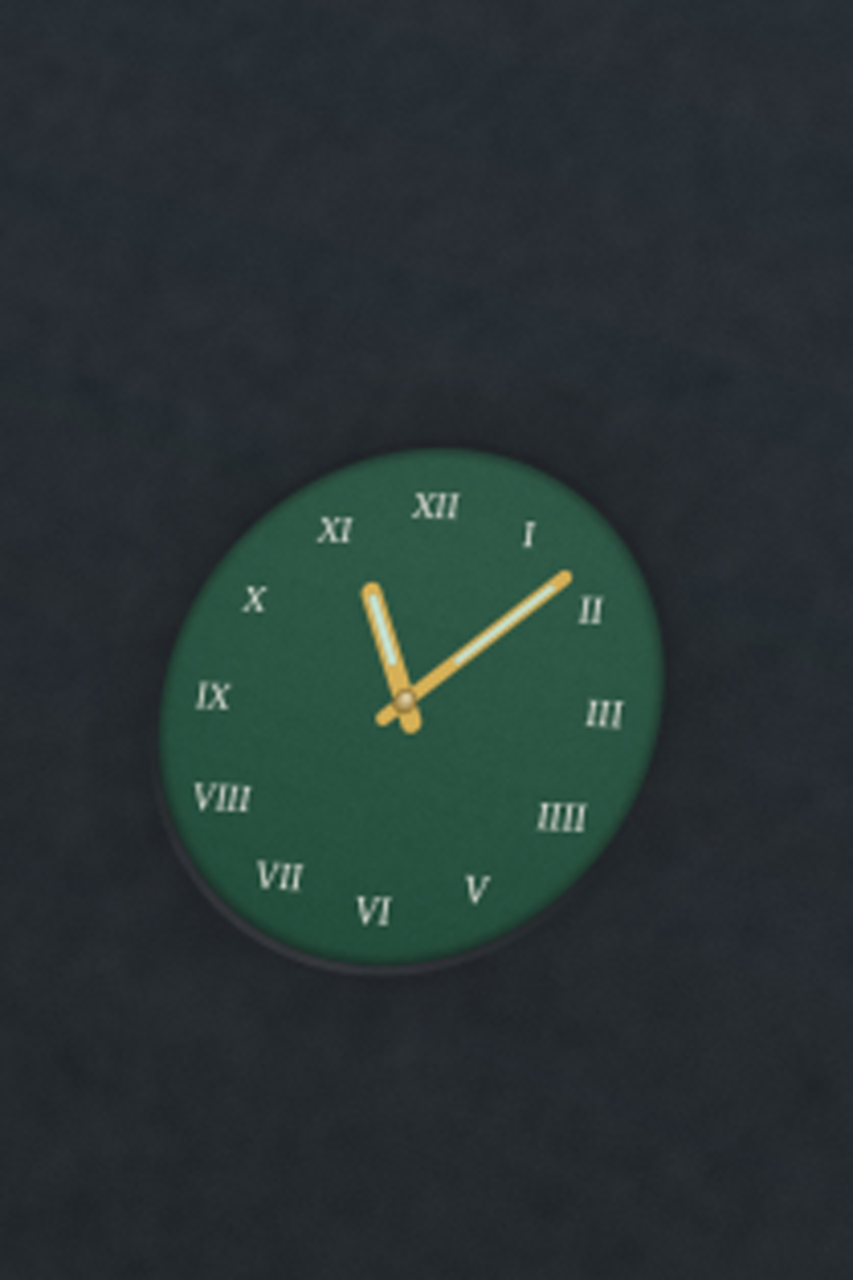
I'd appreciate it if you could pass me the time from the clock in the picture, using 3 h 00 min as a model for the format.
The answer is 11 h 08 min
